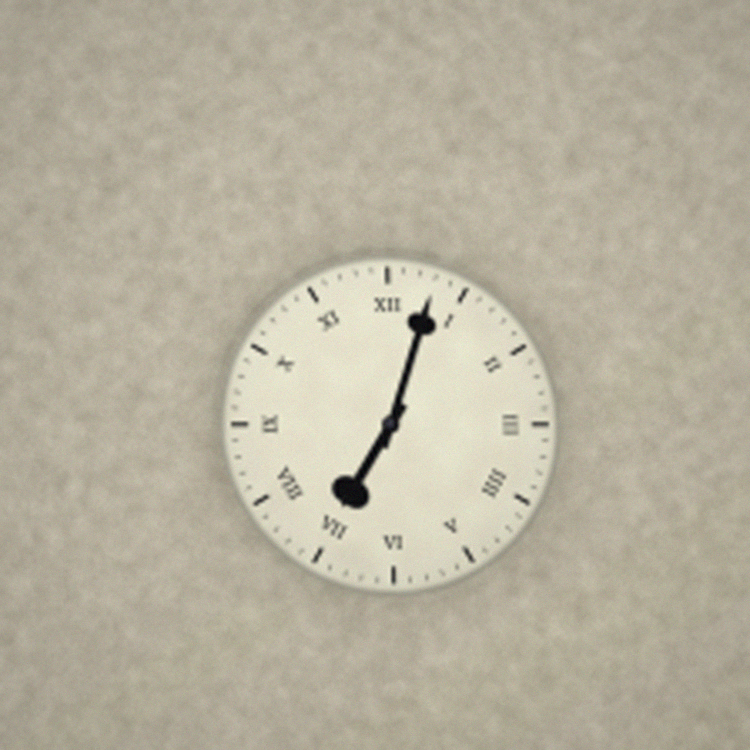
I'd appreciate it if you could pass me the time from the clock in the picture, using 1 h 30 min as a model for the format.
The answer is 7 h 03 min
